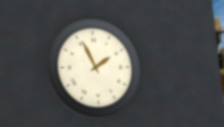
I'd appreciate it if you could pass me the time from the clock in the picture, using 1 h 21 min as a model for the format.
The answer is 1 h 56 min
